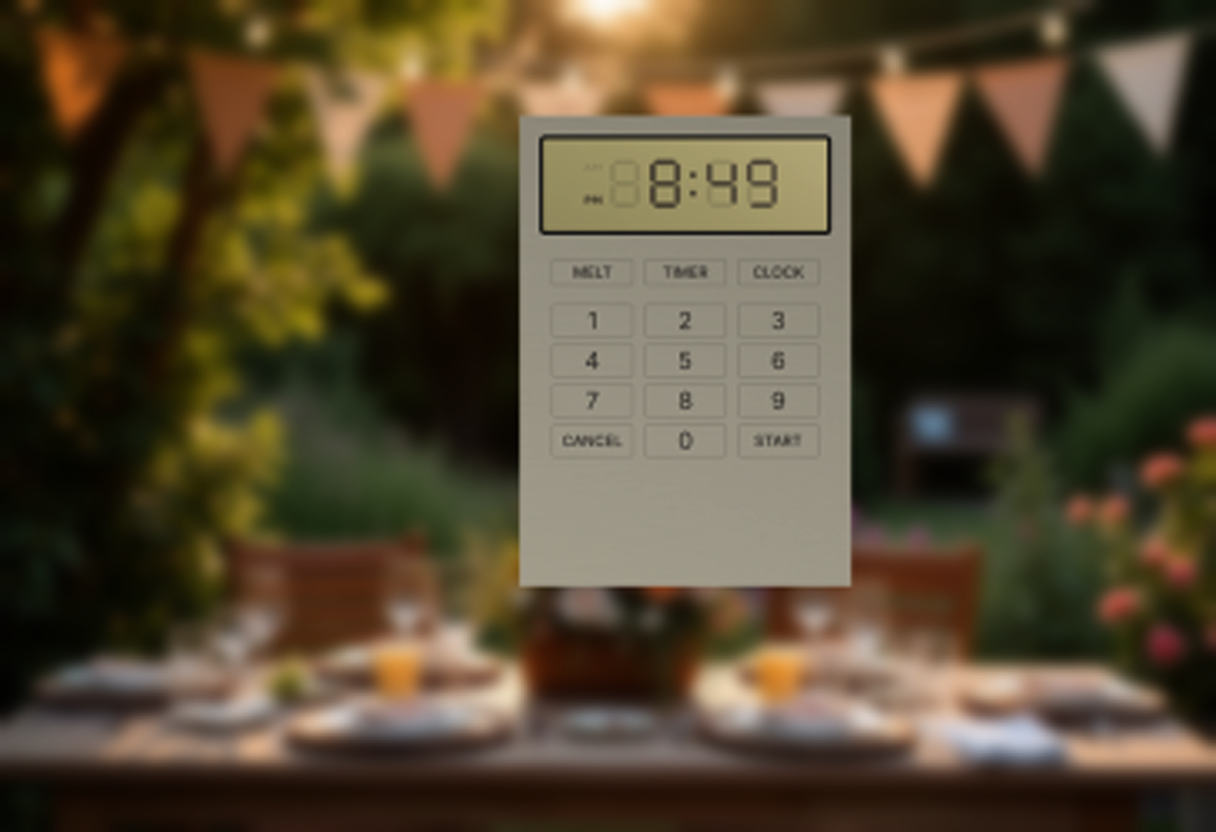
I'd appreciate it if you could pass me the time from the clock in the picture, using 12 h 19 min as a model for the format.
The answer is 8 h 49 min
